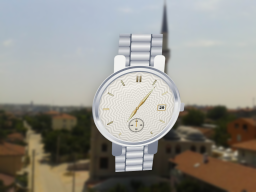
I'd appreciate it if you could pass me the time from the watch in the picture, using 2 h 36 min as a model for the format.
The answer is 7 h 06 min
